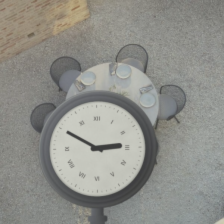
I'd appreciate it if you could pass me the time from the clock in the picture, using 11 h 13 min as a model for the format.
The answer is 2 h 50 min
